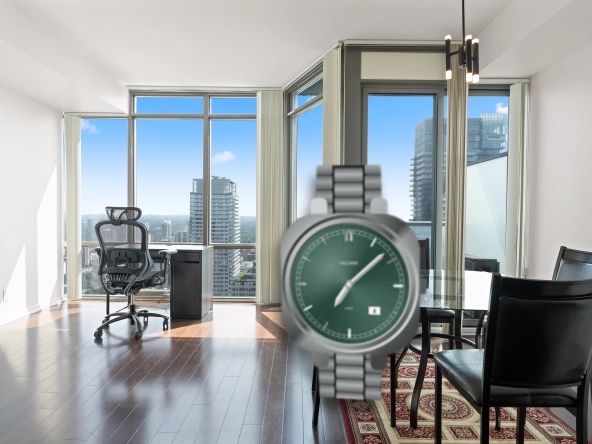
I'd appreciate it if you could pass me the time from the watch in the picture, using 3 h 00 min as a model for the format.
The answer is 7 h 08 min
